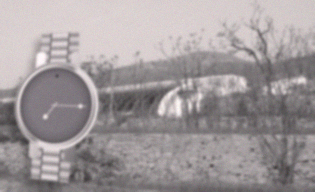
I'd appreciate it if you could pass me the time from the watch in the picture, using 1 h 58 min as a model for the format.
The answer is 7 h 15 min
